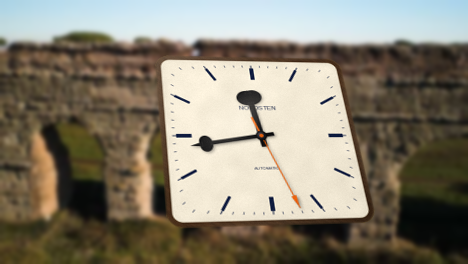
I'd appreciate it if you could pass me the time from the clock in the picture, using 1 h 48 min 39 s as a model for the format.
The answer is 11 h 43 min 27 s
